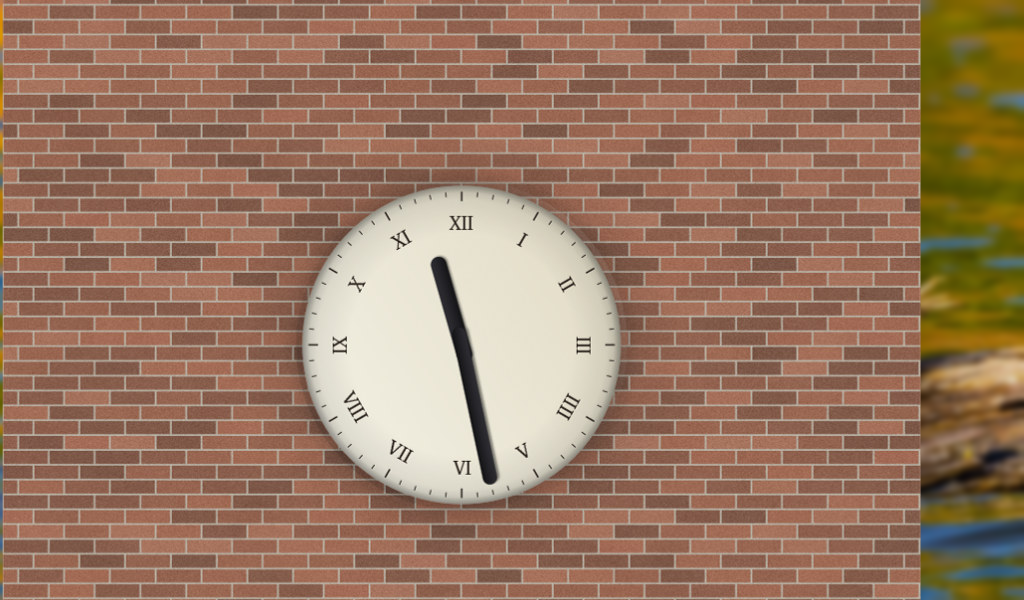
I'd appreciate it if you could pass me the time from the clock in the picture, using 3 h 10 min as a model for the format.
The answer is 11 h 28 min
